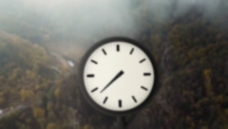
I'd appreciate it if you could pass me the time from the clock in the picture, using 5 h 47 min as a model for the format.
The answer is 7 h 38 min
